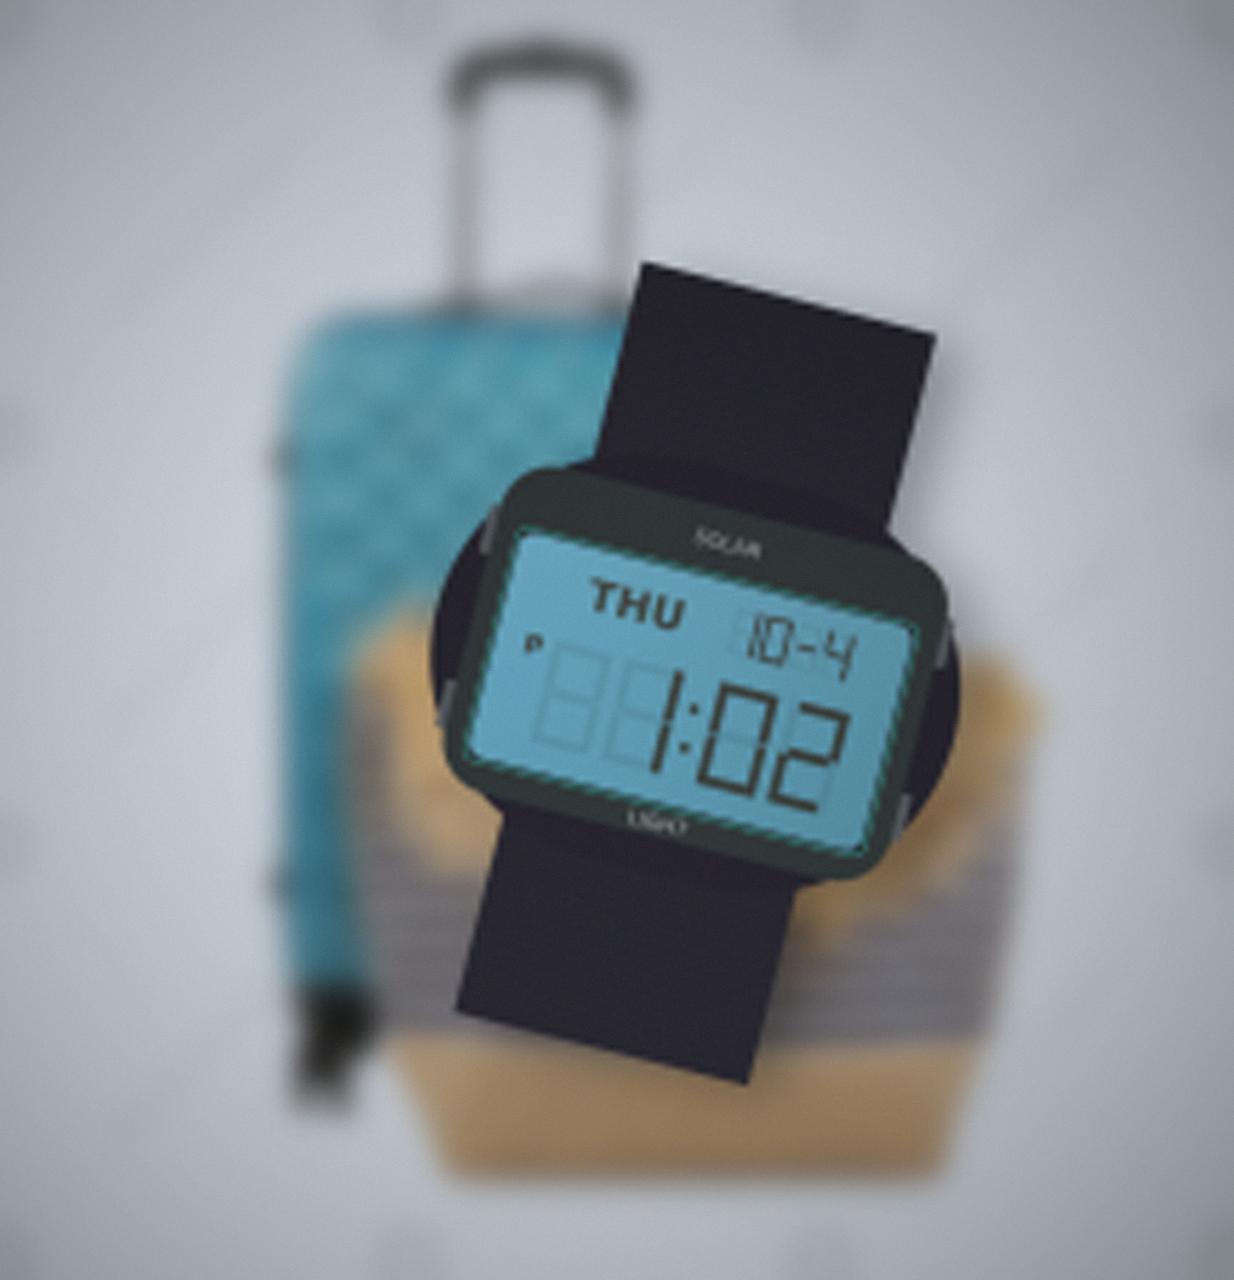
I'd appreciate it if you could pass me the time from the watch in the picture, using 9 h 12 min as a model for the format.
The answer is 1 h 02 min
